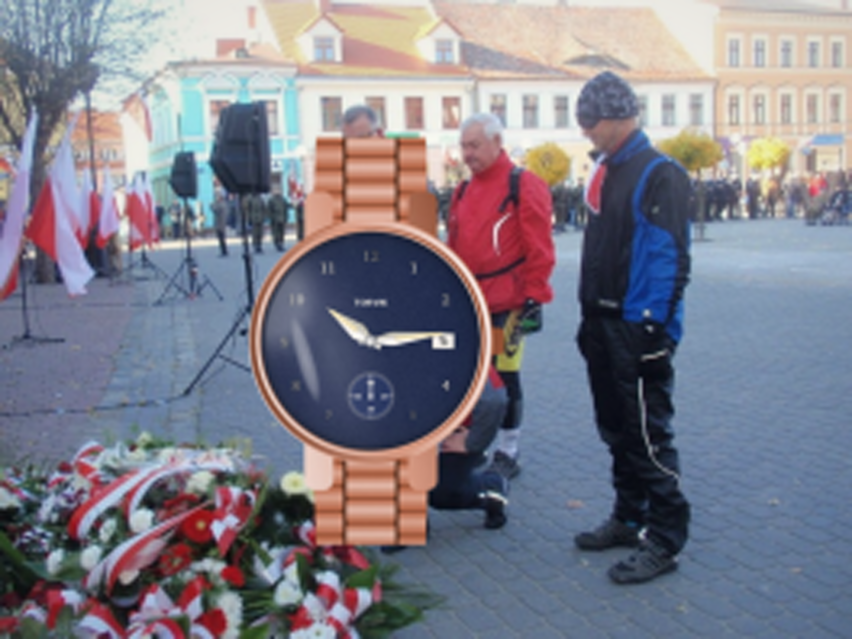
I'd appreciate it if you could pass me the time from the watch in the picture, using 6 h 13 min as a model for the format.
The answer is 10 h 14 min
